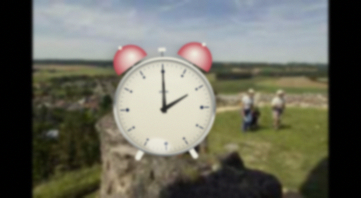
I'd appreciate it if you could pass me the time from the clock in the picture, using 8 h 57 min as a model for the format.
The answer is 2 h 00 min
